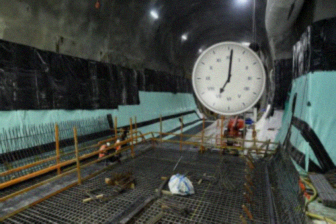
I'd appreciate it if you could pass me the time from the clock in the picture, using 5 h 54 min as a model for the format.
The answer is 7 h 01 min
